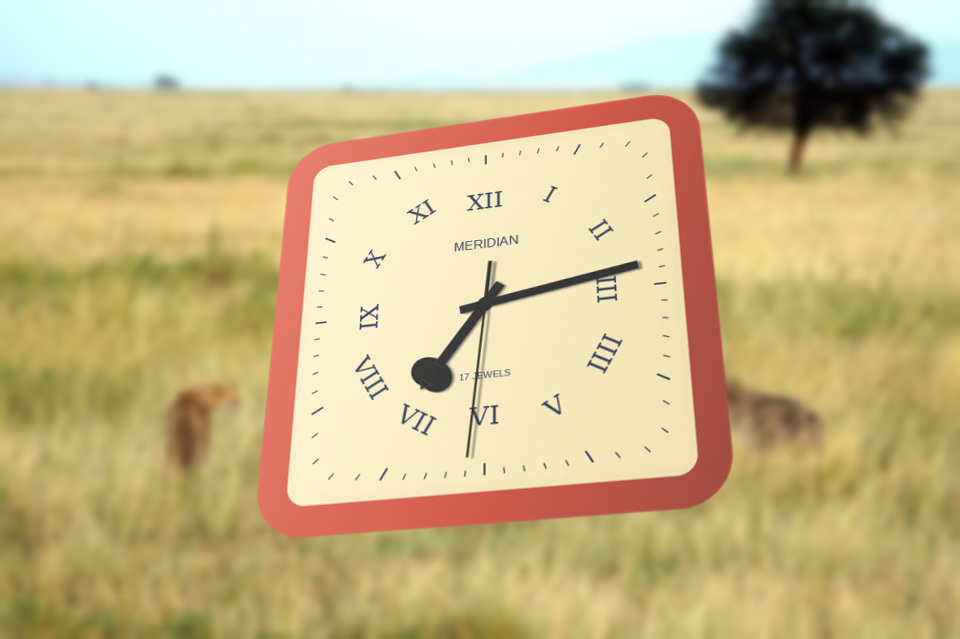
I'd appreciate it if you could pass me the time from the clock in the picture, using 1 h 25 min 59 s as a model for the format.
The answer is 7 h 13 min 31 s
